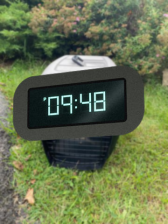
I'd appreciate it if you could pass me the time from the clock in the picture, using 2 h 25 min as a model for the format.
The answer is 9 h 48 min
